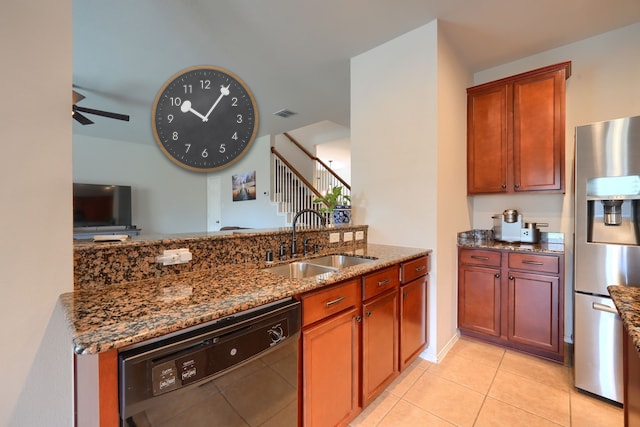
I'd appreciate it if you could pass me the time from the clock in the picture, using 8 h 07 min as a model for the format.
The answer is 10 h 06 min
